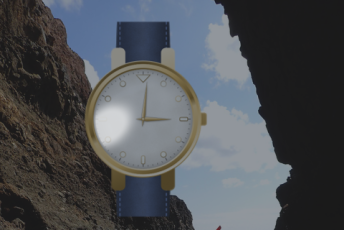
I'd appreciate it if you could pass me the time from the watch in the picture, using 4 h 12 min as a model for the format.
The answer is 3 h 01 min
